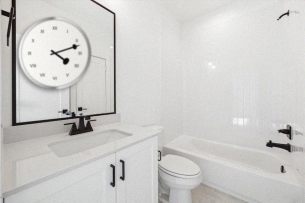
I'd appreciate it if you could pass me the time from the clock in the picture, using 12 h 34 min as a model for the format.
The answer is 4 h 12 min
